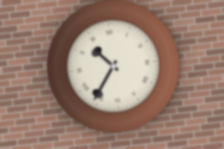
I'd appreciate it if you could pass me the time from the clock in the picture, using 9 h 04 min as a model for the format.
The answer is 10 h 36 min
